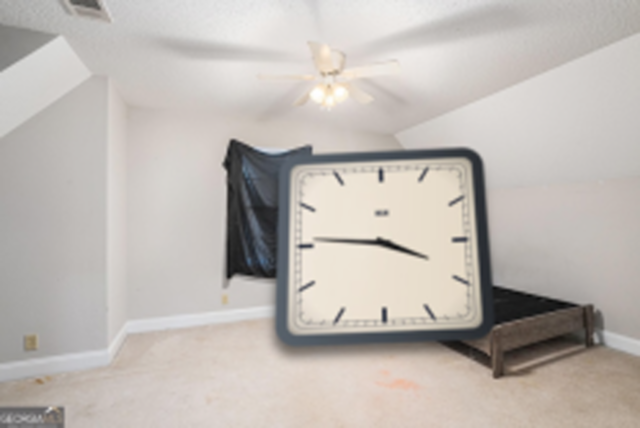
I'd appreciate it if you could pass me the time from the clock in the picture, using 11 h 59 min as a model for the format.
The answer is 3 h 46 min
